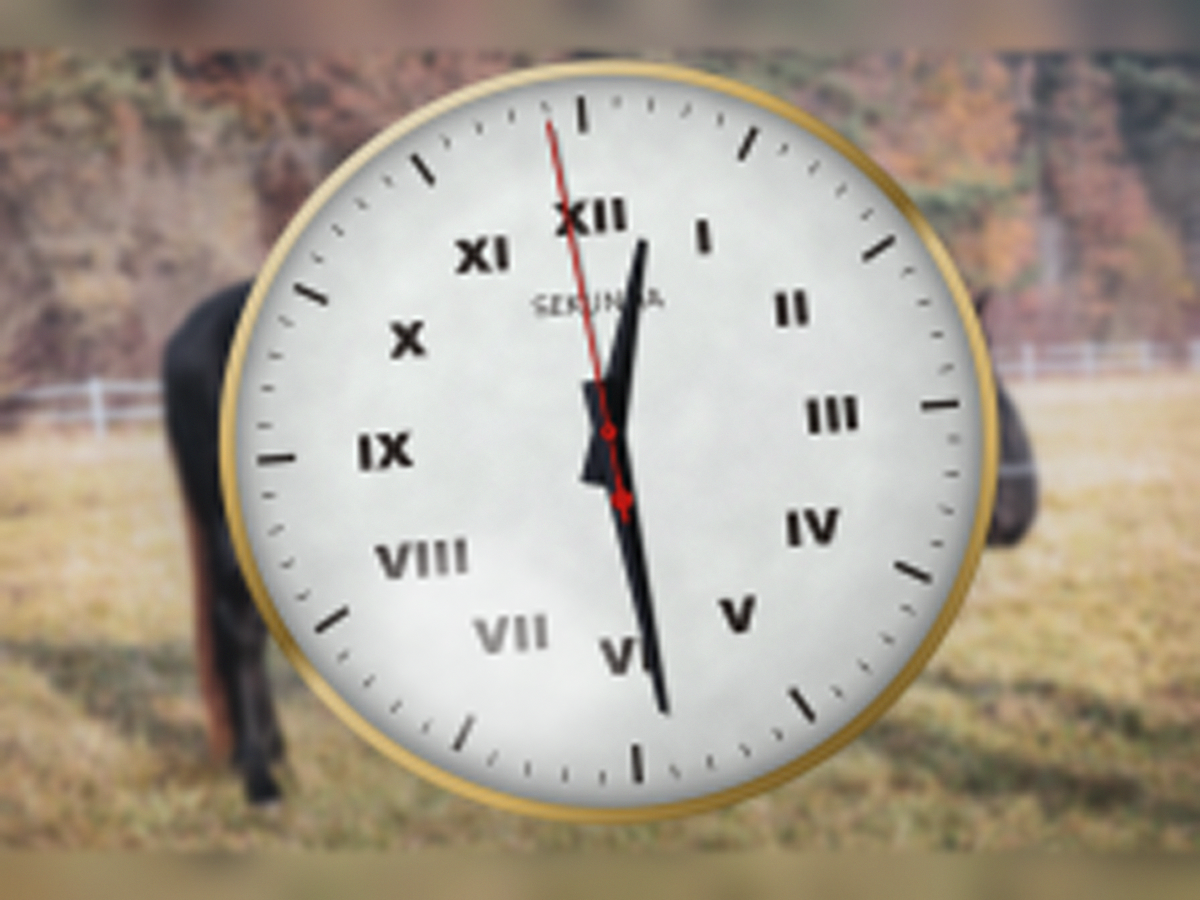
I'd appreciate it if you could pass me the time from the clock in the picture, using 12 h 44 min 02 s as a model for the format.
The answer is 12 h 28 min 59 s
